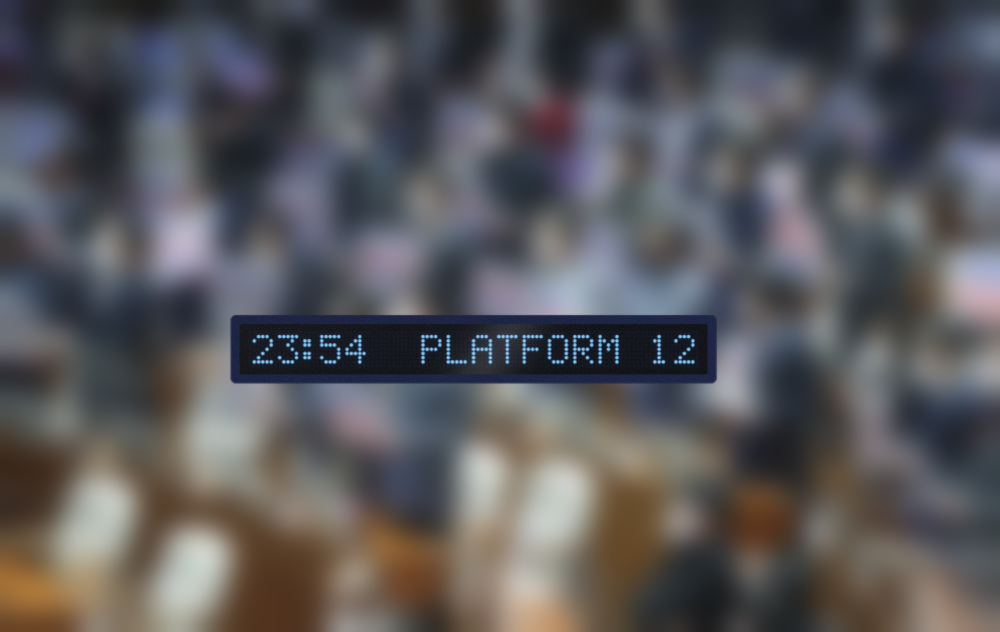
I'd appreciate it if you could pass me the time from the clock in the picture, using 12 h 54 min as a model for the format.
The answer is 23 h 54 min
